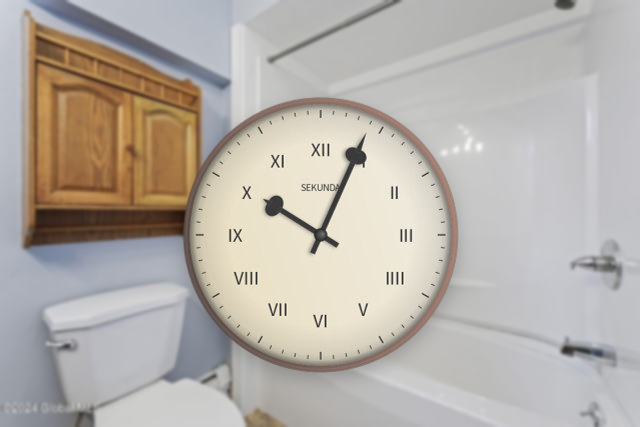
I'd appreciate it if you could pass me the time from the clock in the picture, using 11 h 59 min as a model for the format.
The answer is 10 h 04 min
